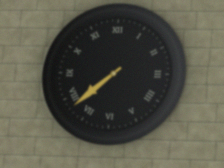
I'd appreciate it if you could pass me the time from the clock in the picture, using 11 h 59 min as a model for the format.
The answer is 7 h 38 min
